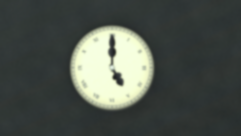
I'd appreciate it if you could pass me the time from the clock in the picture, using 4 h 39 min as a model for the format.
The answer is 5 h 00 min
